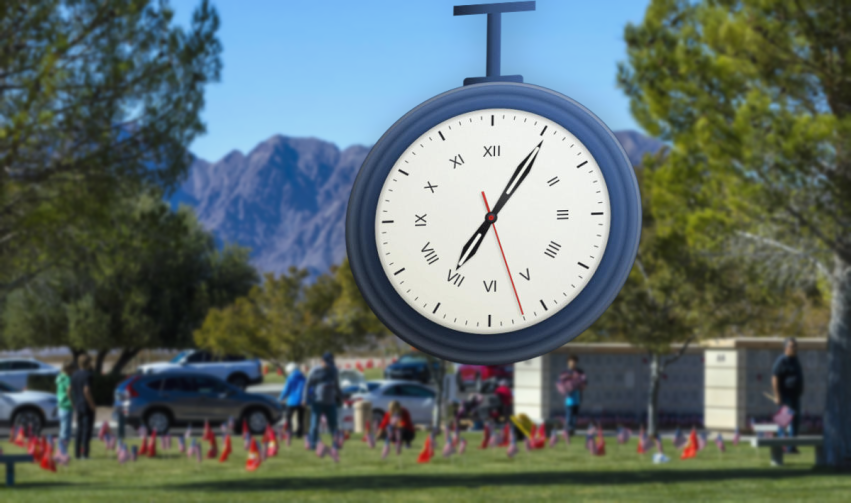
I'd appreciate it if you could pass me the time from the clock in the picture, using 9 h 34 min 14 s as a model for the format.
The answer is 7 h 05 min 27 s
